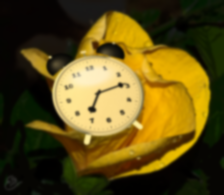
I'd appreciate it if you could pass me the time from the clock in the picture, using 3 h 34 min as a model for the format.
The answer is 7 h 14 min
